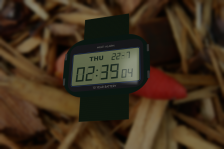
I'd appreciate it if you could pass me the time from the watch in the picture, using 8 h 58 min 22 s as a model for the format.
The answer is 2 h 39 min 04 s
